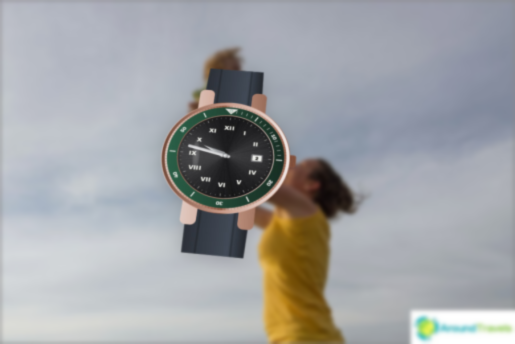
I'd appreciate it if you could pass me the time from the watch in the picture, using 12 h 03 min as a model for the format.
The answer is 9 h 47 min
